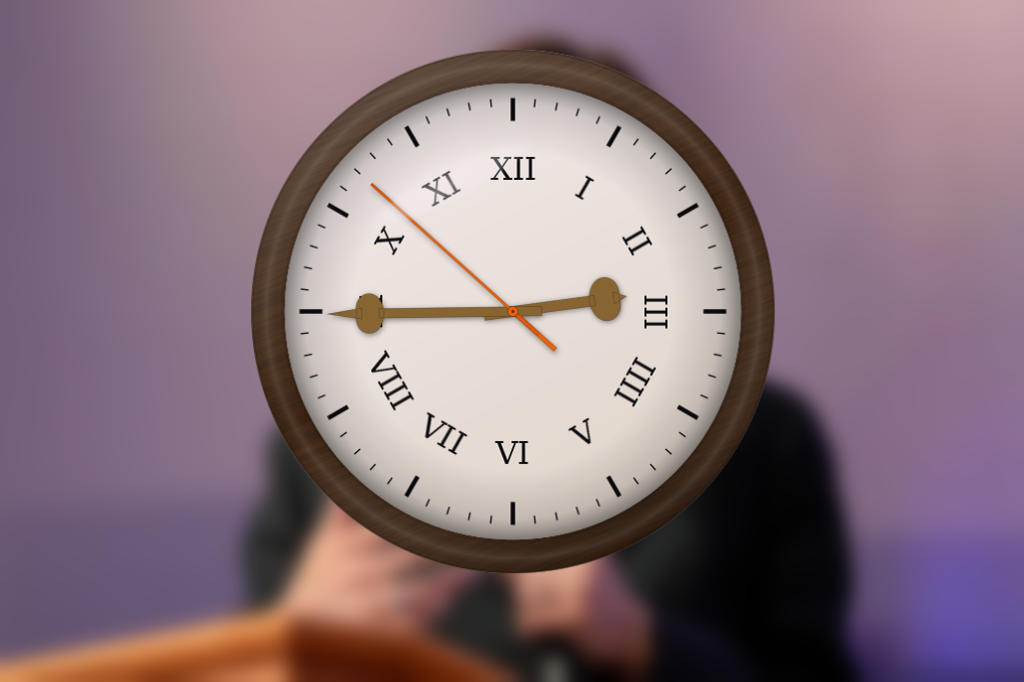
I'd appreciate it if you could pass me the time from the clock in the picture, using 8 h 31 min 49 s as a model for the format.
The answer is 2 h 44 min 52 s
